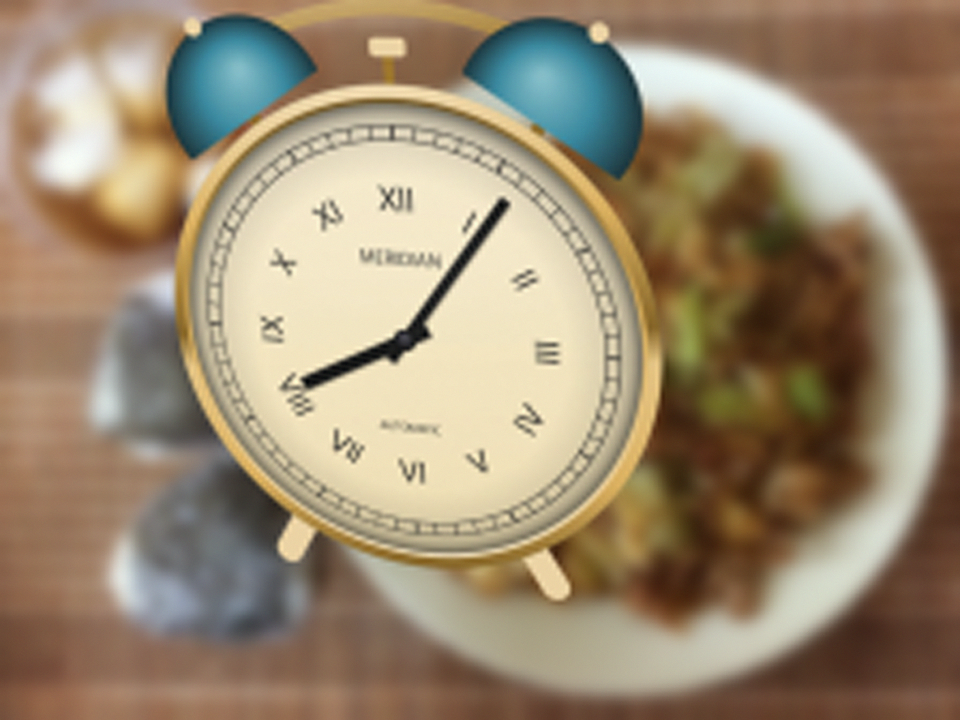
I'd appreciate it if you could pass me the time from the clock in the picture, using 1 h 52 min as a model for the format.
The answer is 8 h 06 min
